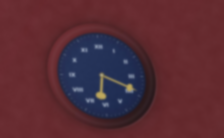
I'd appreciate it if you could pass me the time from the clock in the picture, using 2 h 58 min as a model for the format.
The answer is 6 h 19 min
